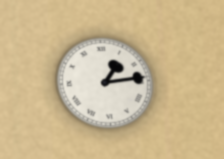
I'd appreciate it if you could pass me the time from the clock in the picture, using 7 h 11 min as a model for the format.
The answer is 1 h 14 min
